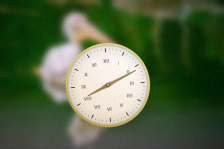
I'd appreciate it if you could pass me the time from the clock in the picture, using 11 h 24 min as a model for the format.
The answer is 8 h 11 min
